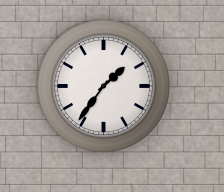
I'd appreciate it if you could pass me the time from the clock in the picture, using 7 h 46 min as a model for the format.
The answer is 1 h 36 min
